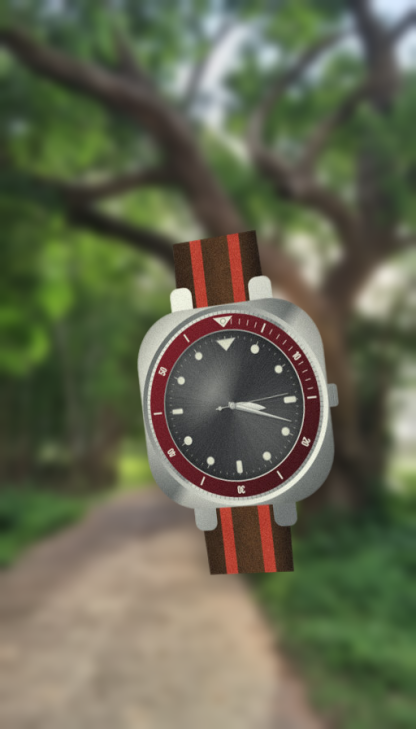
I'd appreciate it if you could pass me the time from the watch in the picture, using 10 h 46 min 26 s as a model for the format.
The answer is 3 h 18 min 14 s
